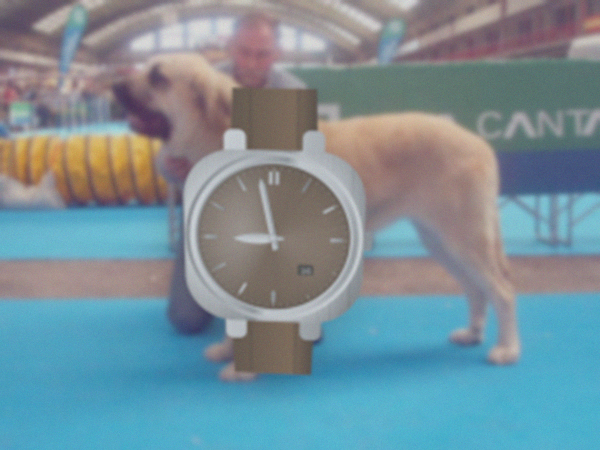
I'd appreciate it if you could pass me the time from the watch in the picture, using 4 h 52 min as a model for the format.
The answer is 8 h 58 min
